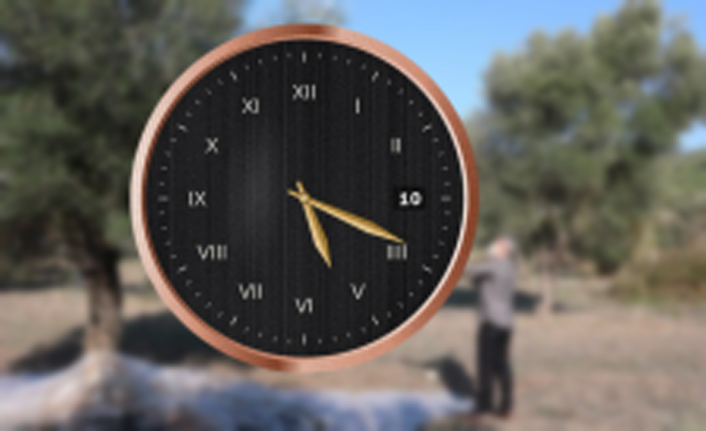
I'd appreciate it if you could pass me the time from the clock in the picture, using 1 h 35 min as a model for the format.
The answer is 5 h 19 min
